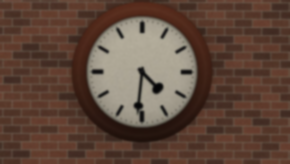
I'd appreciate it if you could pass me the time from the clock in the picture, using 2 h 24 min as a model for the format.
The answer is 4 h 31 min
